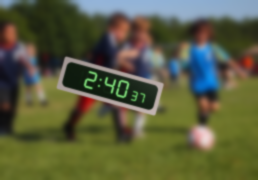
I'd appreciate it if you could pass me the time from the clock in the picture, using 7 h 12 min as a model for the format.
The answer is 2 h 40 min
